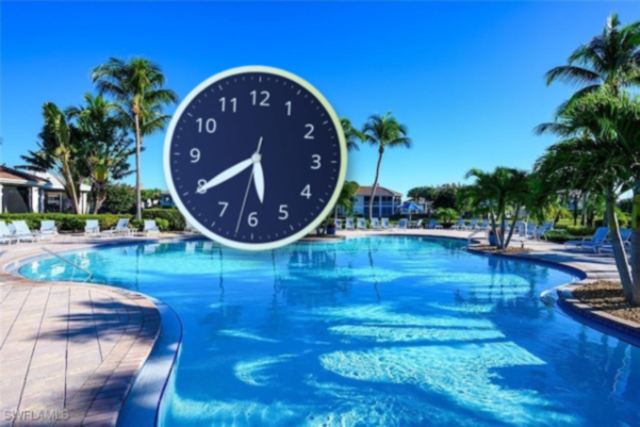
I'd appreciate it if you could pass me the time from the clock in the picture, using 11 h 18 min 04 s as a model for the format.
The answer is 5 h 39 min 32 s
